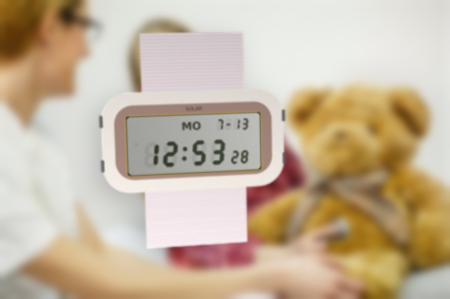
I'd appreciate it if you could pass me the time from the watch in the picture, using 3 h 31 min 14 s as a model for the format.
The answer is 12 h 53 min 28 s
